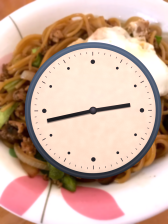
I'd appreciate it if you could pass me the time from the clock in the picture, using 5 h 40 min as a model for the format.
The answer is 2 h 43 min
